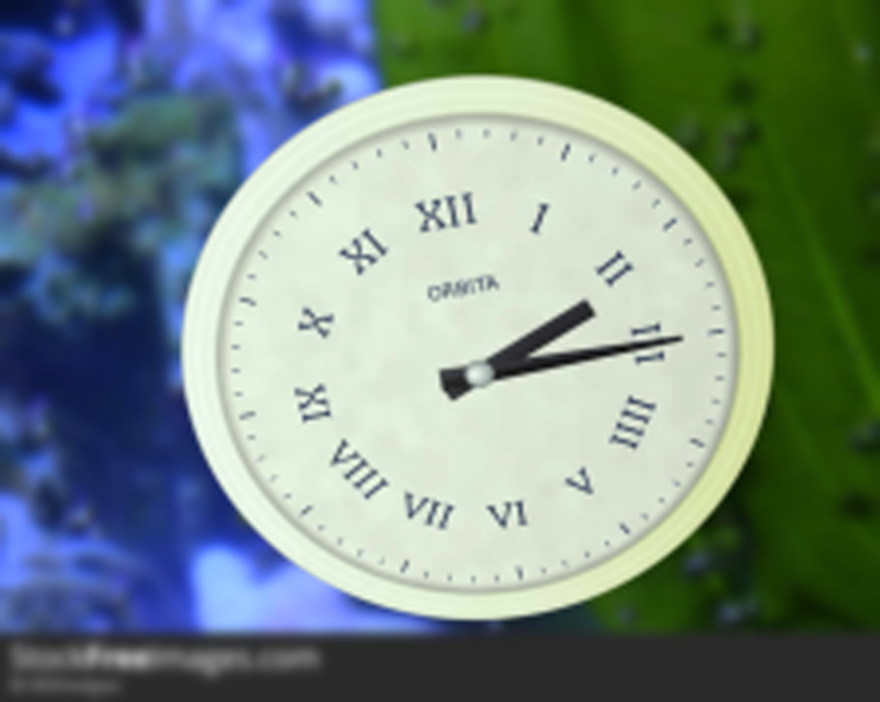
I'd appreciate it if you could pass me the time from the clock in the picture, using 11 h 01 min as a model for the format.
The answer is 2 h 15 min
